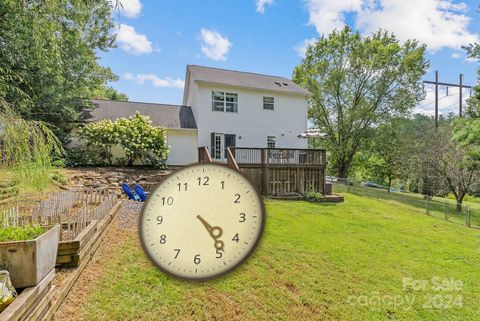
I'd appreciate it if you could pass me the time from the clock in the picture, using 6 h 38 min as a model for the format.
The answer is 4 h 24 min
